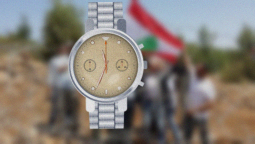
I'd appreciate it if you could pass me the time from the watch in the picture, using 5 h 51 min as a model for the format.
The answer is 11 h 34 min
